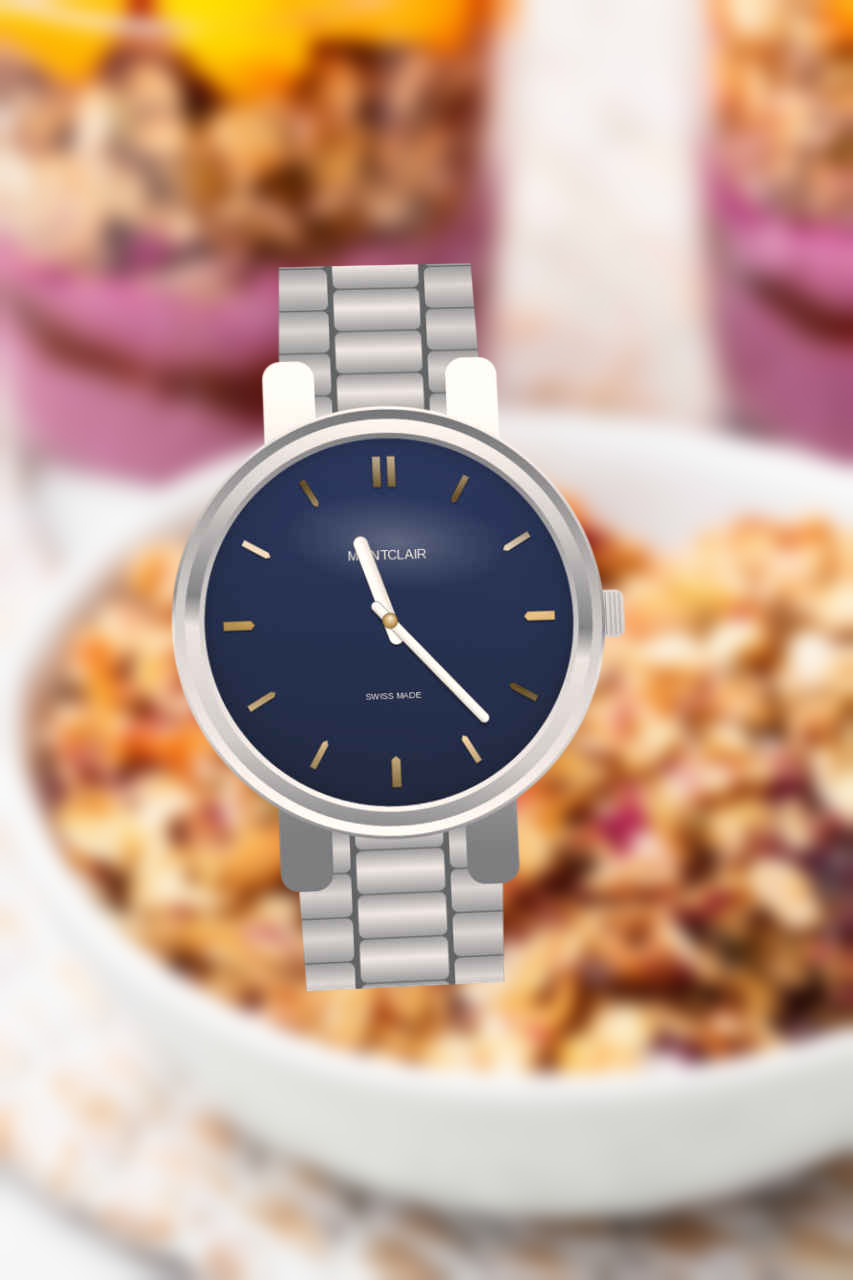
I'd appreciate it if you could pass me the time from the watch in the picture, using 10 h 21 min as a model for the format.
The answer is 11 h 23 min
